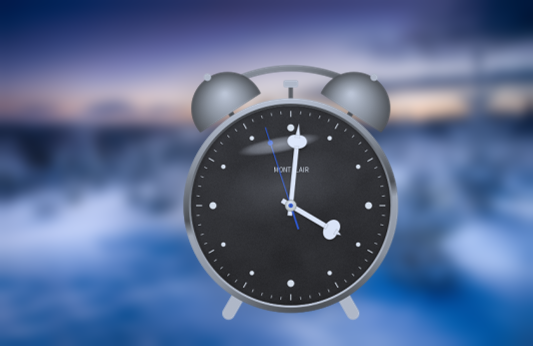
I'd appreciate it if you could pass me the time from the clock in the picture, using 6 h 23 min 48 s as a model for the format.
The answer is 4 h 00 min 57 s
